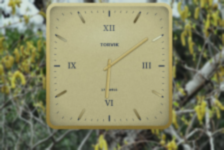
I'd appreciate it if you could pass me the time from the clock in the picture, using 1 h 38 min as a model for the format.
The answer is 6 h 09 min
